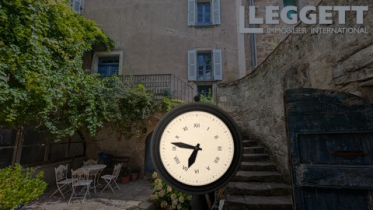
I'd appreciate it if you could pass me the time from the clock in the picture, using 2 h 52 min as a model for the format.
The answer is 6 h 47 min
